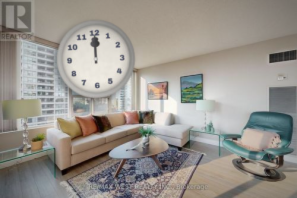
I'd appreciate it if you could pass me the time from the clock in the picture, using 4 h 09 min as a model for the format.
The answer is 12 h 00 min
